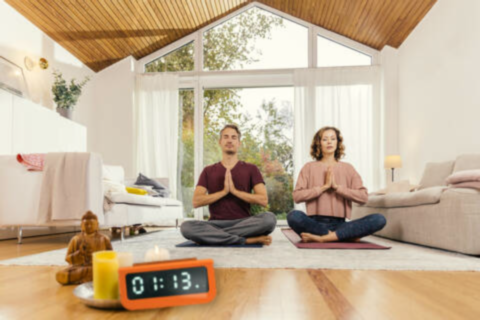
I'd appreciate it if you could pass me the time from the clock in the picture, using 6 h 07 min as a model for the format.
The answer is 1 h 13 min
